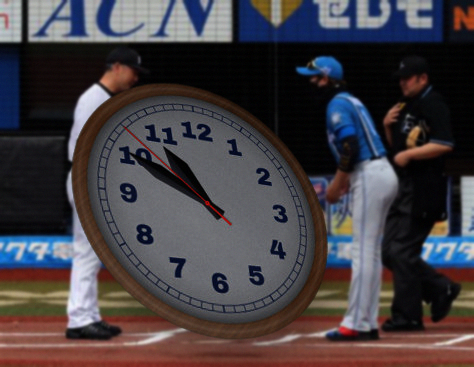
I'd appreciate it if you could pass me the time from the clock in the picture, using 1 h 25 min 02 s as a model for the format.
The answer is 10 h 49 min 52 s
